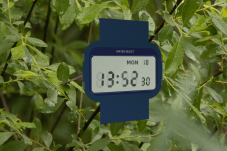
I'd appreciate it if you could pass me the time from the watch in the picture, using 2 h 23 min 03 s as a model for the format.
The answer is 13 h 52 min 30 s
